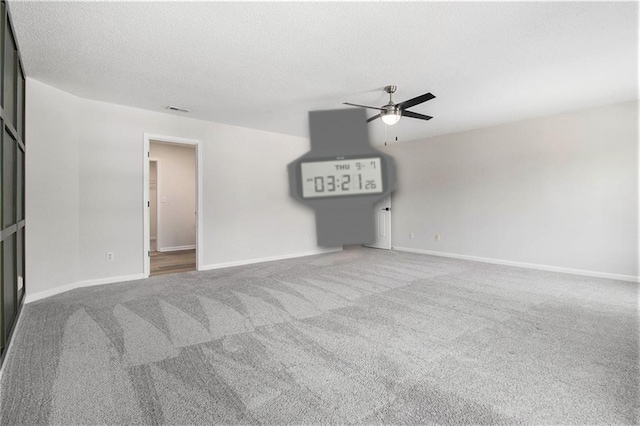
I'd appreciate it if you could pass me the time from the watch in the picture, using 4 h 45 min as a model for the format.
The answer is 3 h 21 min
